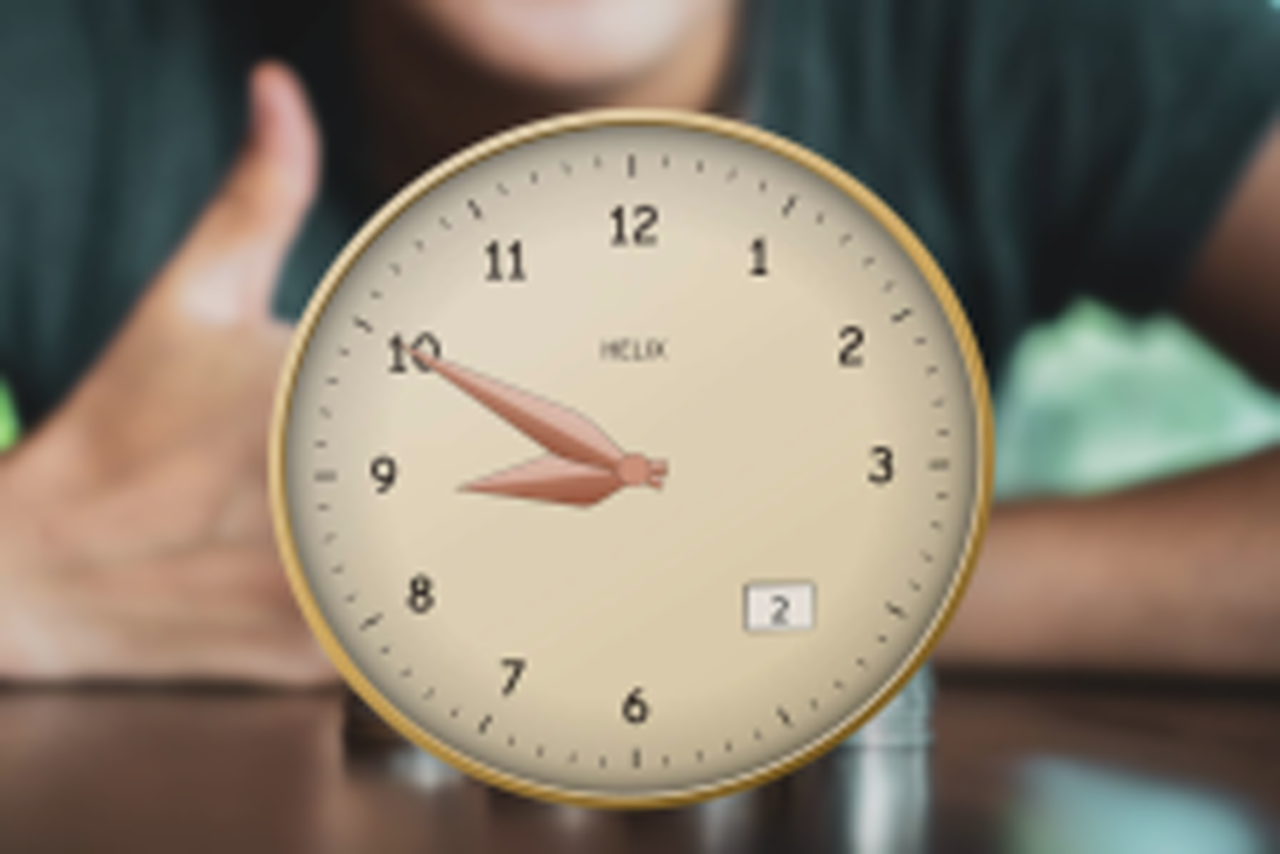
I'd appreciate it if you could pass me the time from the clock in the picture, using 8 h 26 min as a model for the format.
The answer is 8 h 50 min
